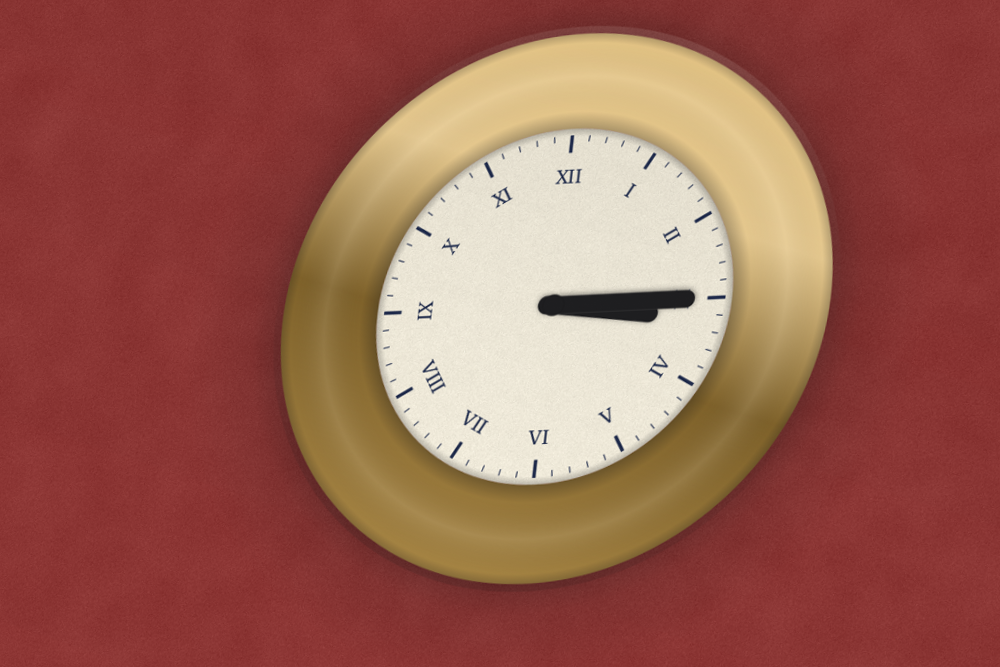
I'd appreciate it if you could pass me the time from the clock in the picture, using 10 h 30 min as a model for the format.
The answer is 3 h 15 min
